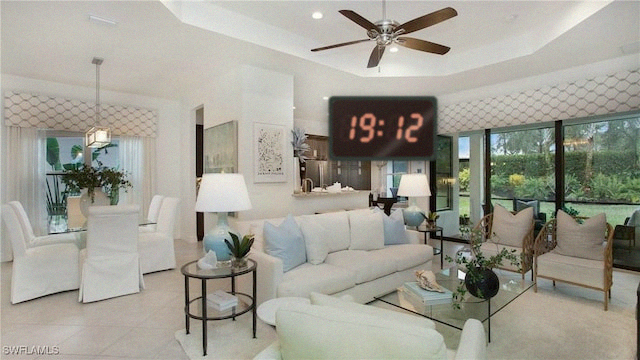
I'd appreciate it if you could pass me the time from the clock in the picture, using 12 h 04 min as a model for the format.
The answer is 19 h 12 min
